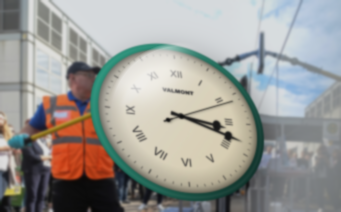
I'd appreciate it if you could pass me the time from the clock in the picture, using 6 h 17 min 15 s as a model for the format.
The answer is 3 h 18 min 11 s
